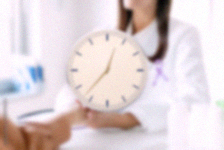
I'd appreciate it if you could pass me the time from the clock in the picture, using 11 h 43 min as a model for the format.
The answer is 12 h 37 min
